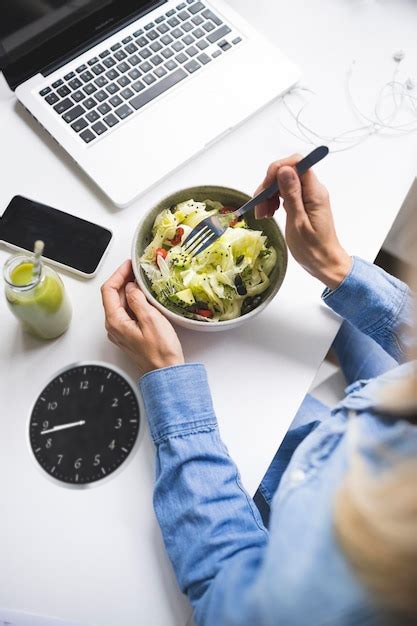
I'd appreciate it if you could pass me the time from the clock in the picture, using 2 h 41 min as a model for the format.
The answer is 8 h 43 min
